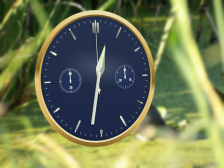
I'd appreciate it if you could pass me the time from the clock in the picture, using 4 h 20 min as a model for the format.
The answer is 12 h 32 min
